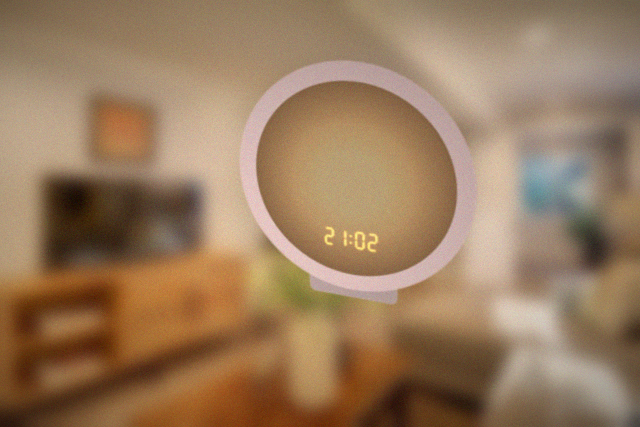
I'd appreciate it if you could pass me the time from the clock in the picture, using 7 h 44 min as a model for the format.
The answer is 21 h 02 min
